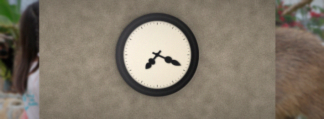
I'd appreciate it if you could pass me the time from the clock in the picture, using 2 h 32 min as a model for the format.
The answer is 7 h 19 min
